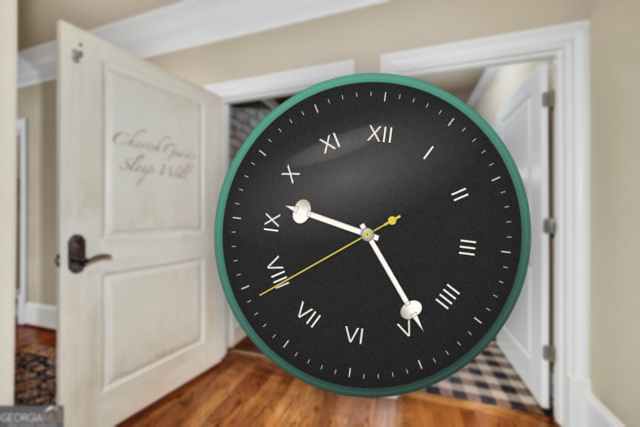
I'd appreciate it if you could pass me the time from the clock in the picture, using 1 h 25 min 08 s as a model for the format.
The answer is 9 h 23 min 39 s
